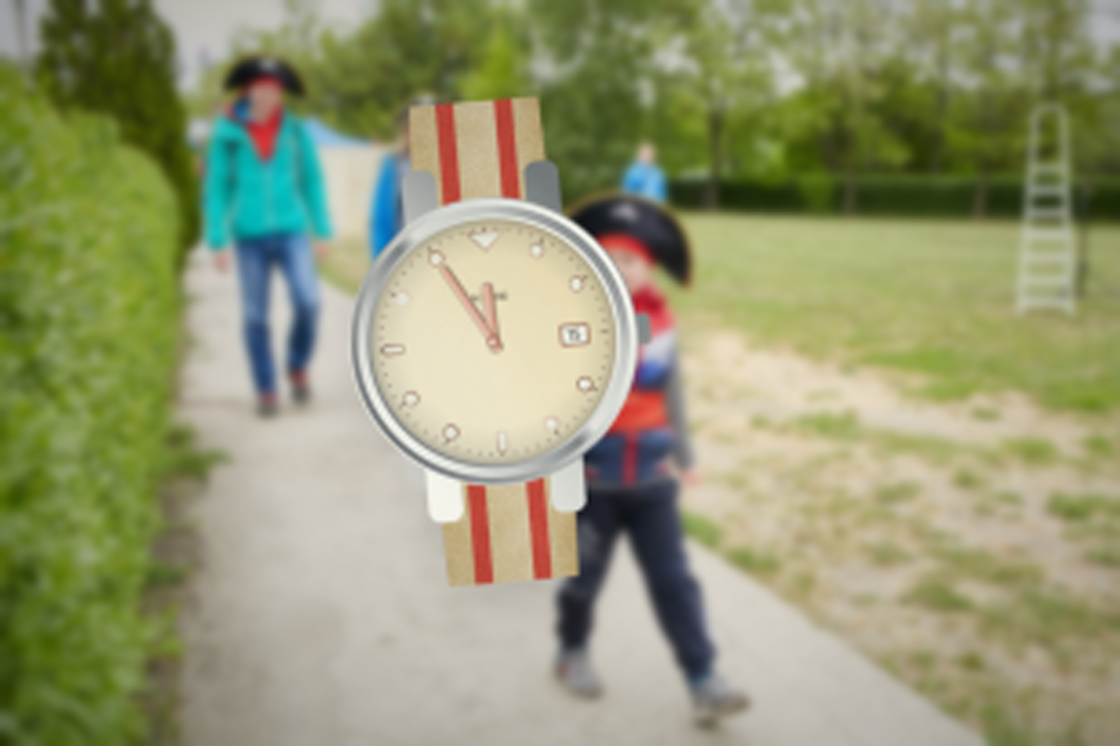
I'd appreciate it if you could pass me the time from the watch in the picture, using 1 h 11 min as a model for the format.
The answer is 11 h 55 min
